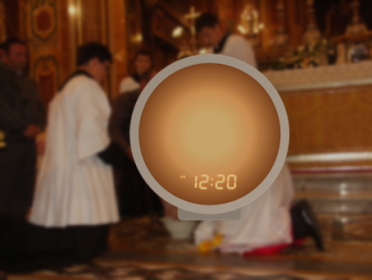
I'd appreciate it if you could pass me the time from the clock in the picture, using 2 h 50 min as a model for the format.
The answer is 12 h 20 min
